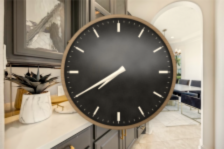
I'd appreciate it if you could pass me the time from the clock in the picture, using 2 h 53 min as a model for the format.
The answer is 7 h 40 min
